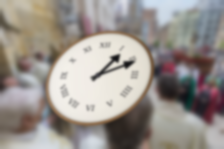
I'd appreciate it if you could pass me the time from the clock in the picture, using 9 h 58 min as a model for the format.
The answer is 1 h 11 min
